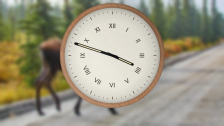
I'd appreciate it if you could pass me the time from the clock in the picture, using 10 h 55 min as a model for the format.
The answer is 3 h 48 min
